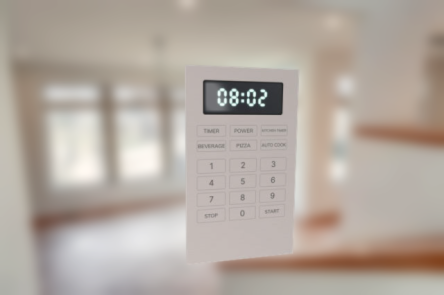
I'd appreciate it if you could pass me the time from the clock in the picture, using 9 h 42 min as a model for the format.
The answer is 8 h 02 min
